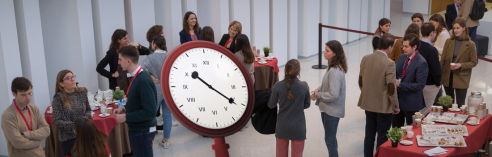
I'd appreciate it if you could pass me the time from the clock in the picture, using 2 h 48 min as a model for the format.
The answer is 10 h 21 min
